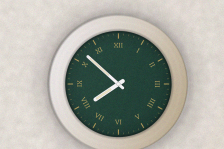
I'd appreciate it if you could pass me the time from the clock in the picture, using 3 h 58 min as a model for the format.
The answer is 7 h 52 min
